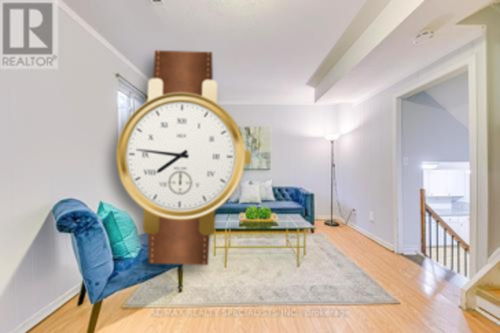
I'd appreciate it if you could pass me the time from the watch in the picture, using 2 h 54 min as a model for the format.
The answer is 7 h 46 min
